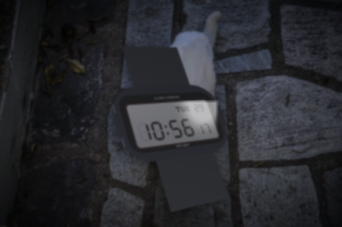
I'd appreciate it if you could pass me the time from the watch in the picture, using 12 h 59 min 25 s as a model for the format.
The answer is 10 h 56 min 17 s
